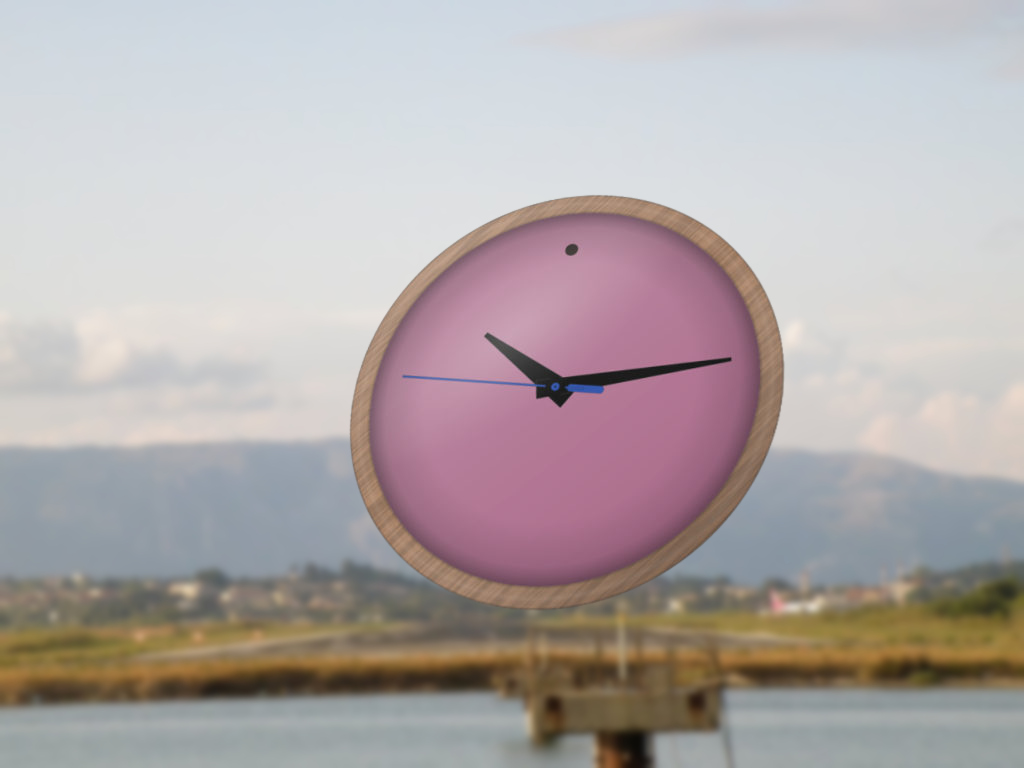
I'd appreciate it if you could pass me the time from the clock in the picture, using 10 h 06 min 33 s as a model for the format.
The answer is 10 h 13 min 46 s
